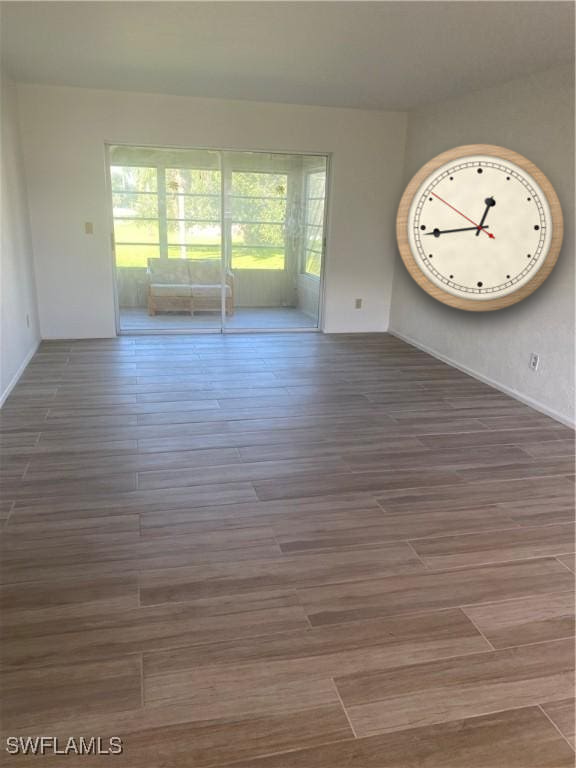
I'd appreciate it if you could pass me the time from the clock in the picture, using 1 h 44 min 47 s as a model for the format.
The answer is 12 h 43 min 51 s
